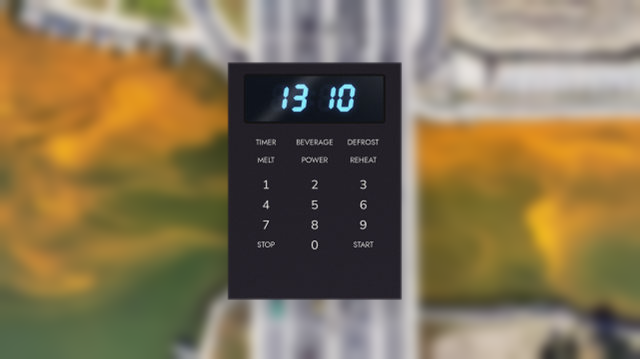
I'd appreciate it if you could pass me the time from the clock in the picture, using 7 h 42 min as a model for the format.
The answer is 13 h 10 min
